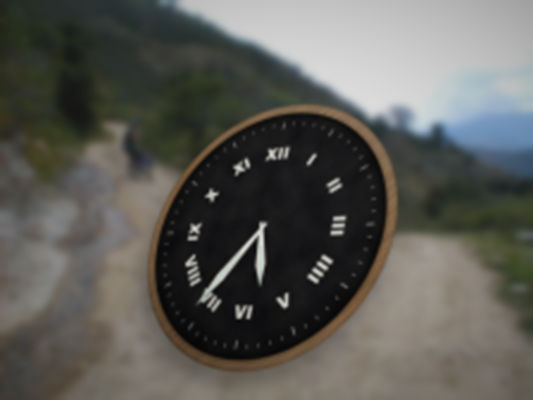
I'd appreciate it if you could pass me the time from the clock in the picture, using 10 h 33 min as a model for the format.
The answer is 5 h 36 min
